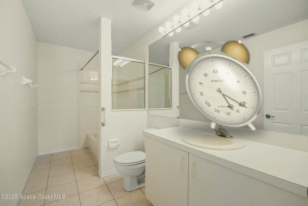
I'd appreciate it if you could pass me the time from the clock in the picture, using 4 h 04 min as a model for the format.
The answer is 5 h 21 min
